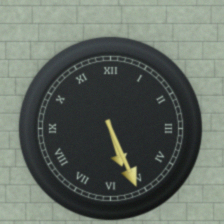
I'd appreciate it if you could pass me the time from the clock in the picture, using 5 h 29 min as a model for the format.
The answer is 5 h 26 min
